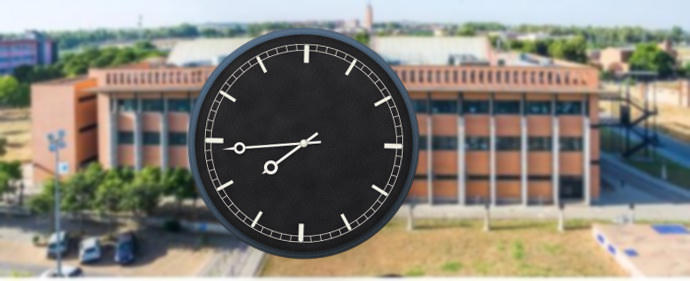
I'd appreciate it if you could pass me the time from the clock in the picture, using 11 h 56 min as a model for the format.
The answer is 7 h 44 min
